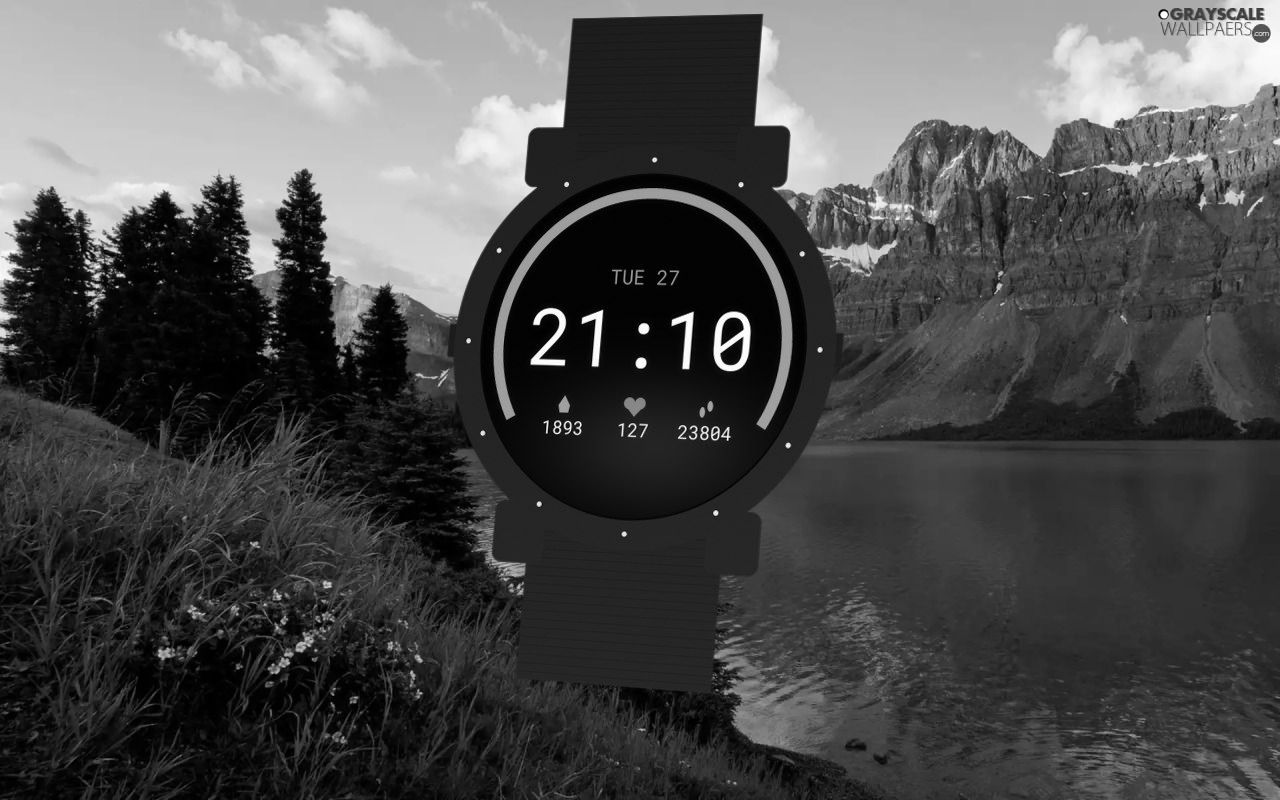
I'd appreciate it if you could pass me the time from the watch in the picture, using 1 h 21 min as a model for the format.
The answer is 21 h 10 min
